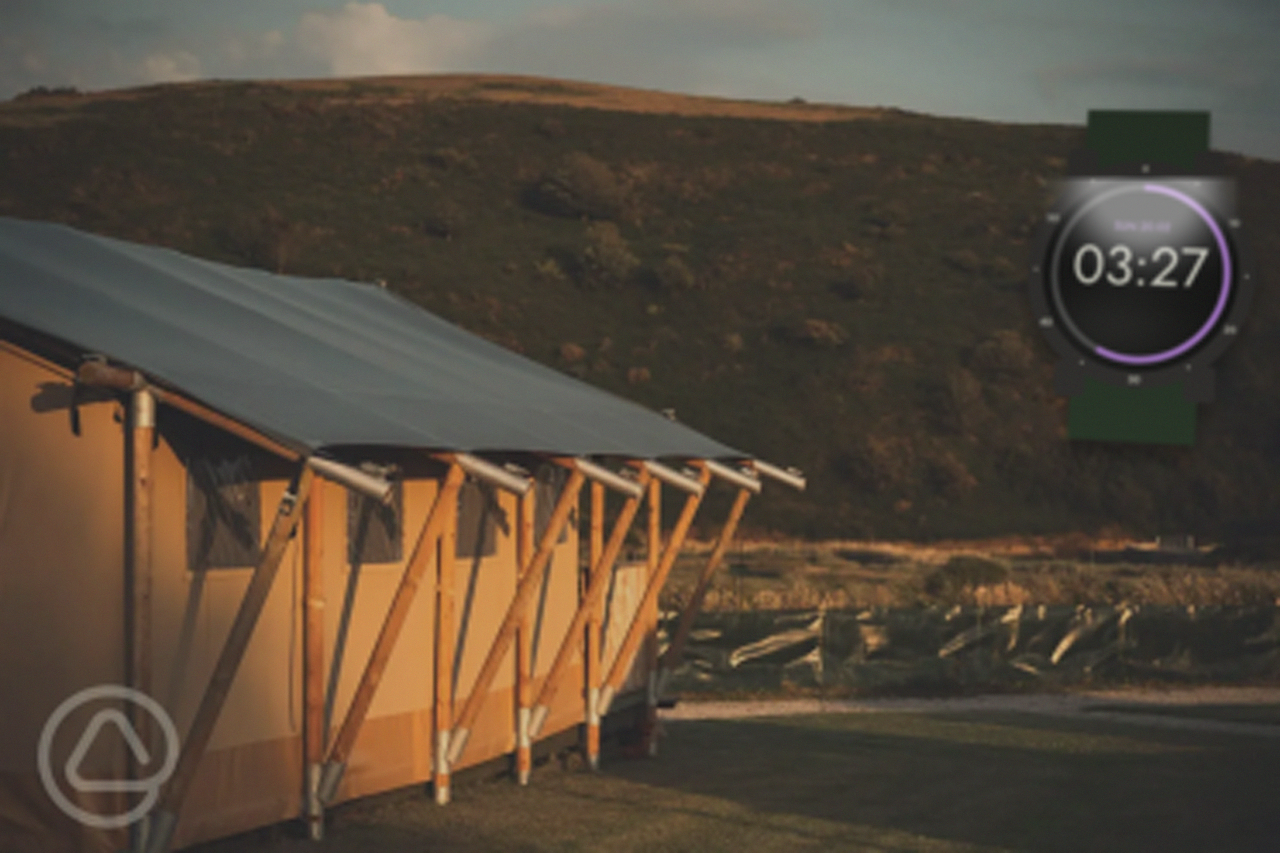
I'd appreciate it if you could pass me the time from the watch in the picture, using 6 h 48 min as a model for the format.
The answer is 3 h 27 min
